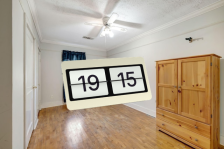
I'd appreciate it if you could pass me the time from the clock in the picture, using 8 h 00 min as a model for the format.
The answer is 19 h 15 min
